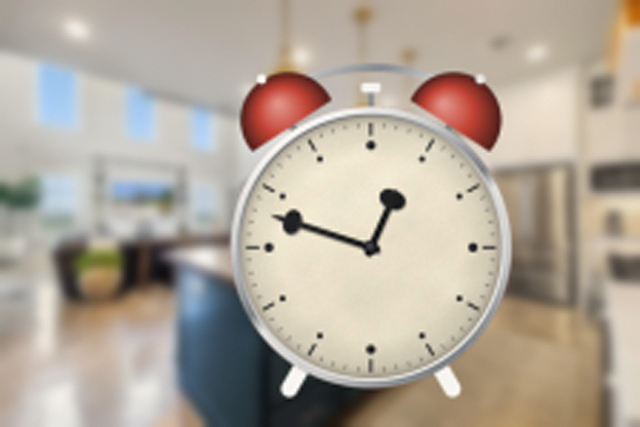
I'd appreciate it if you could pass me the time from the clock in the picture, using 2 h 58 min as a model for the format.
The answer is 12 h 48 min
